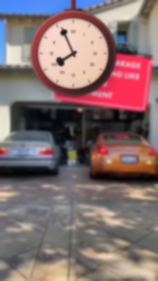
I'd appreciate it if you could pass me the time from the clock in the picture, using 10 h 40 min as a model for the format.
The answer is 7 h 56 min
